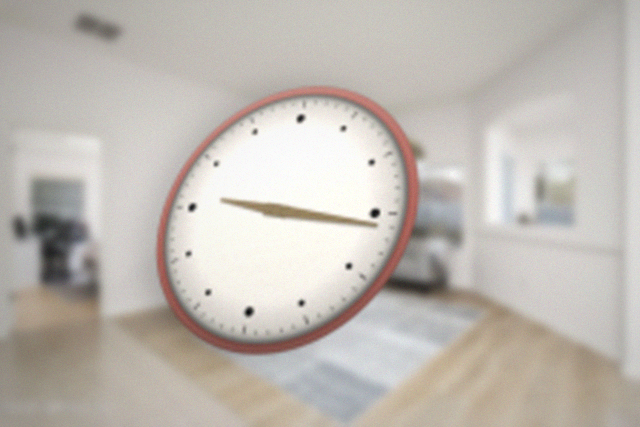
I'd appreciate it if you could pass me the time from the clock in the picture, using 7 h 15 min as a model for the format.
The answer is 9 h 16 min
